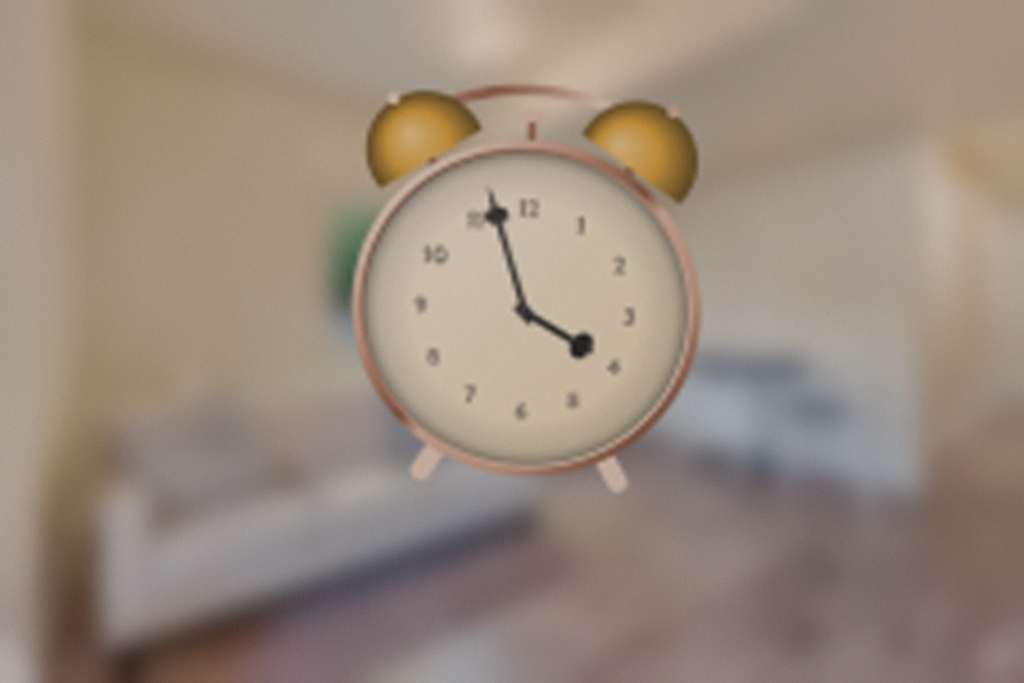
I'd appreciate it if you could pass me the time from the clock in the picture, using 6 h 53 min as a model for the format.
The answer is 3 h 57 min
